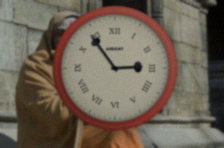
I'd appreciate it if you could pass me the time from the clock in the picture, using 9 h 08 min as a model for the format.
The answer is 2 h 54 min
